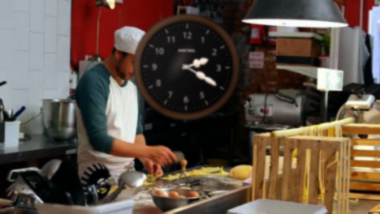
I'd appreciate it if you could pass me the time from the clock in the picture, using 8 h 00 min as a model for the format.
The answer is 2 h 20 min
